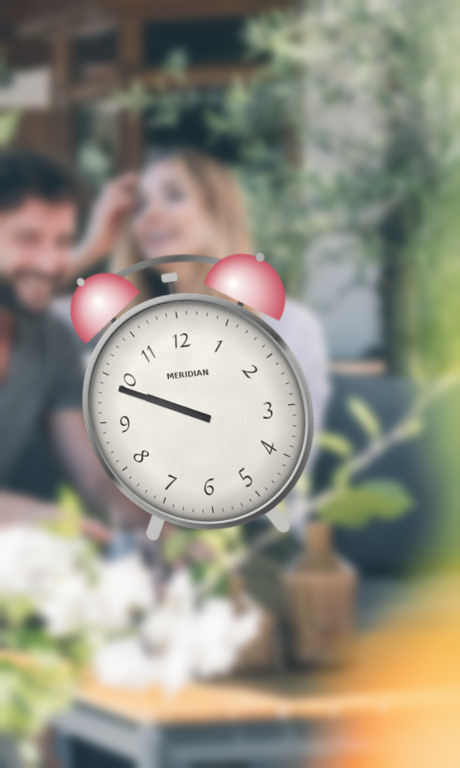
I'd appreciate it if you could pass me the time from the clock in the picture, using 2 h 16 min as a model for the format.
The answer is 9 h 49 min
